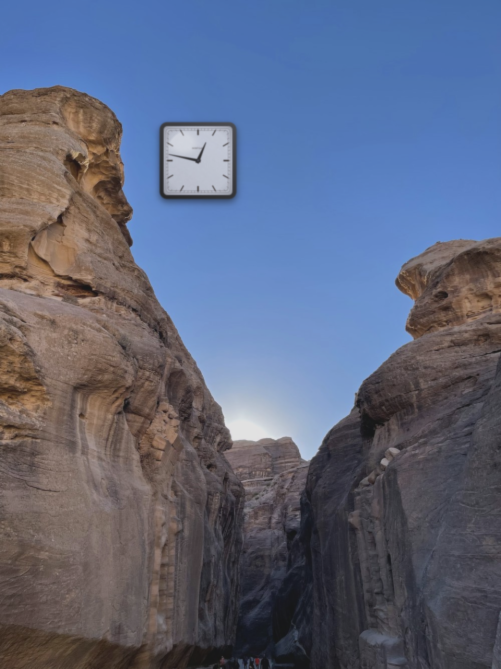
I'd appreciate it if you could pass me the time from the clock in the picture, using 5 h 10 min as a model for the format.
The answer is 12 h 47 min
